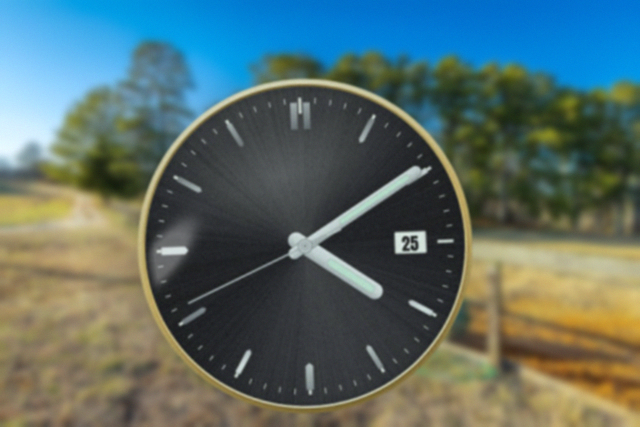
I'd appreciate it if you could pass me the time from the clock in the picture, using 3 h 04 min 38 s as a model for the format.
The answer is 4 h 09 min 41 s
